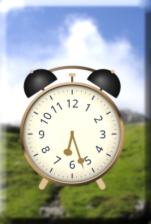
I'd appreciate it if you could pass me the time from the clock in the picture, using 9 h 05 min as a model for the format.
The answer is 6 h 27 min
